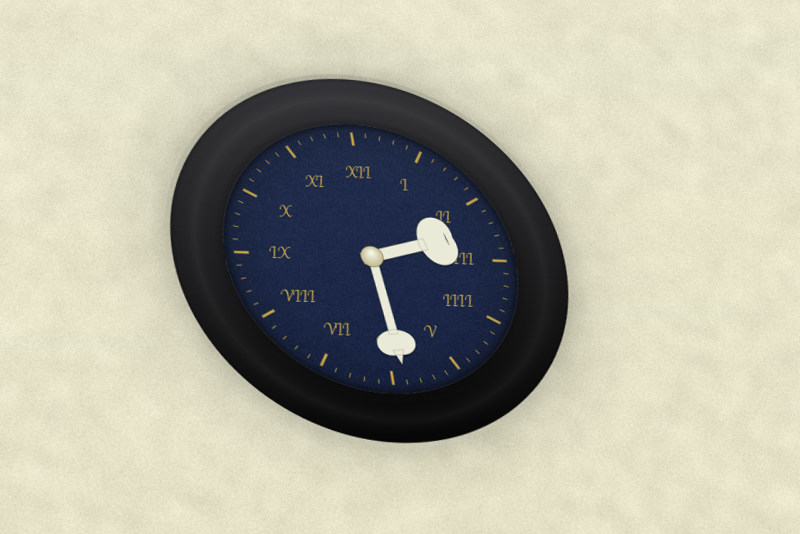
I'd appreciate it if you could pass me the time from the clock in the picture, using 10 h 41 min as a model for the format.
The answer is 2 h 29 min
